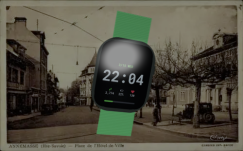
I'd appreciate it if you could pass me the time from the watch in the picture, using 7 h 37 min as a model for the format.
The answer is 22 h 04 min
